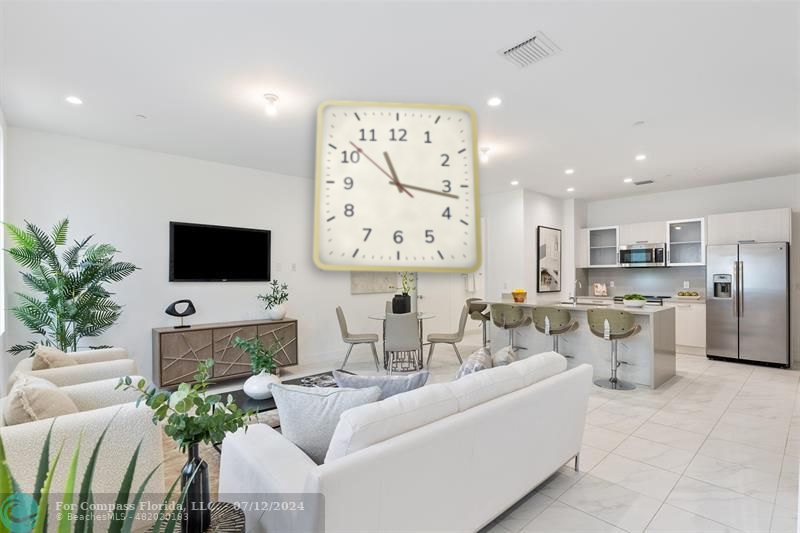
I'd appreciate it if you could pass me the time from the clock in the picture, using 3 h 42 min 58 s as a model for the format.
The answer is 11 h 16 min 52 s
